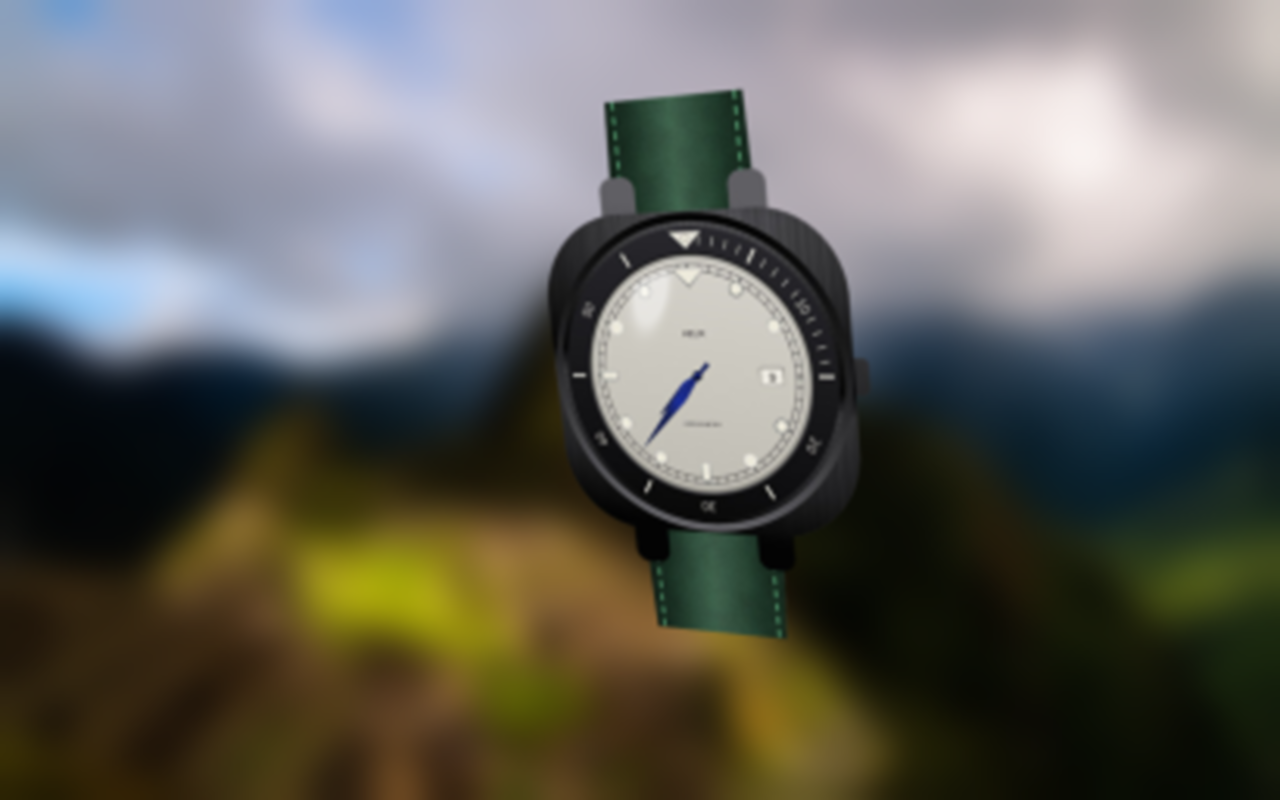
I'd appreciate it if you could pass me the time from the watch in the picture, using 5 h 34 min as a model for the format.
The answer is 7 h 37 min
